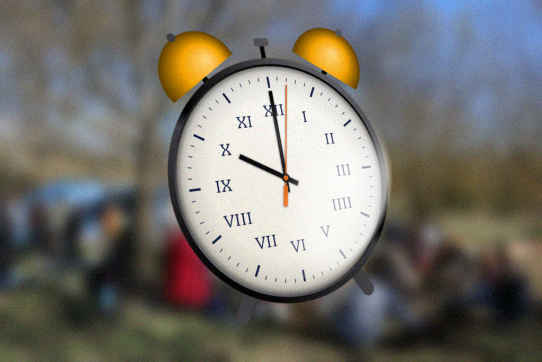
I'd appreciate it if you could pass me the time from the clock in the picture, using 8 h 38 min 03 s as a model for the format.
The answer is 10 h 00 min 02 s
